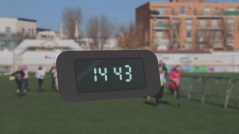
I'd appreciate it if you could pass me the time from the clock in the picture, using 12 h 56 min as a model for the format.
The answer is 14 h 43 min
